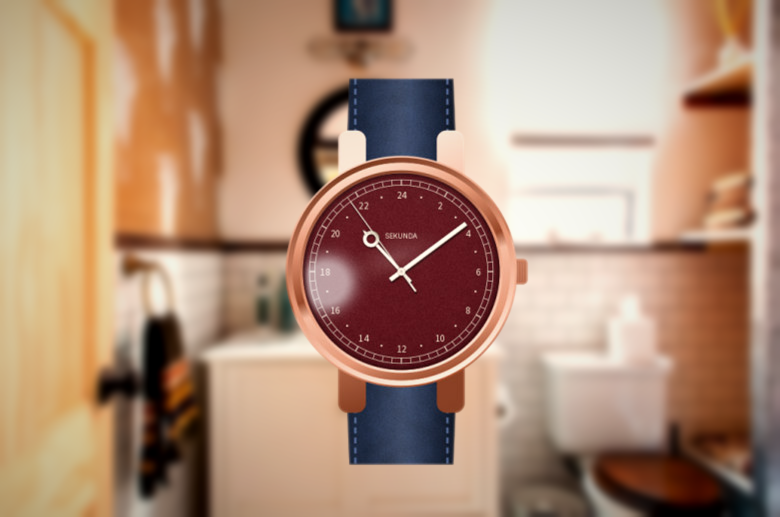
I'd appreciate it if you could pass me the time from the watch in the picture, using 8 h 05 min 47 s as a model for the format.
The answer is 21 h 08 min 54 s
